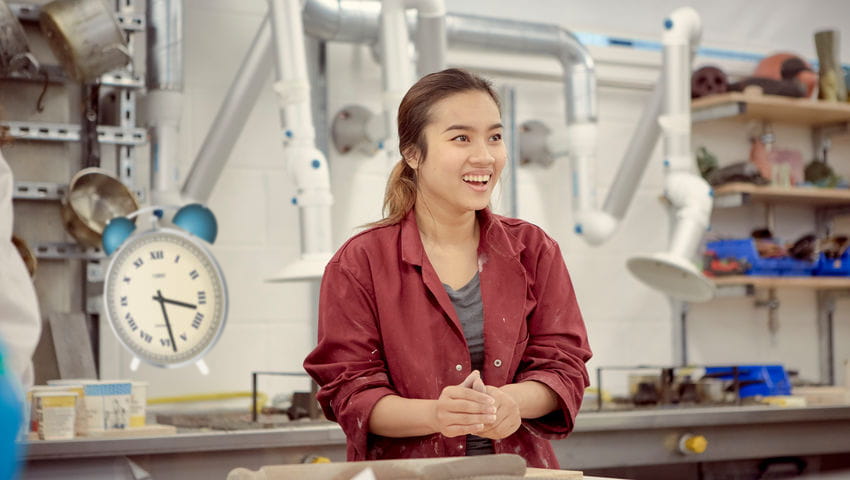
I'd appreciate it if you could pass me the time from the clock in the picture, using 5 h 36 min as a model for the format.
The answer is 3 h 28 min
